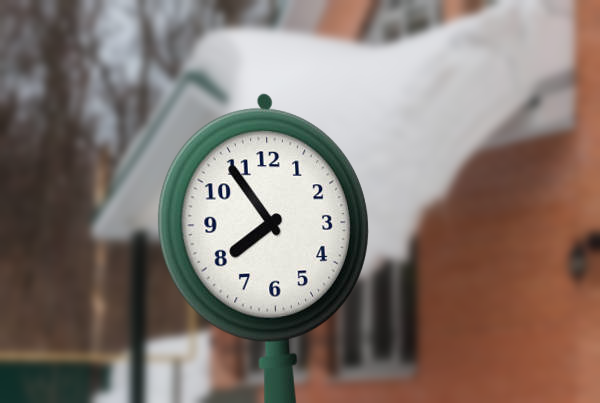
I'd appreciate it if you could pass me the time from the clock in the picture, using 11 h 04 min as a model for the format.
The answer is 7 h 54 min
